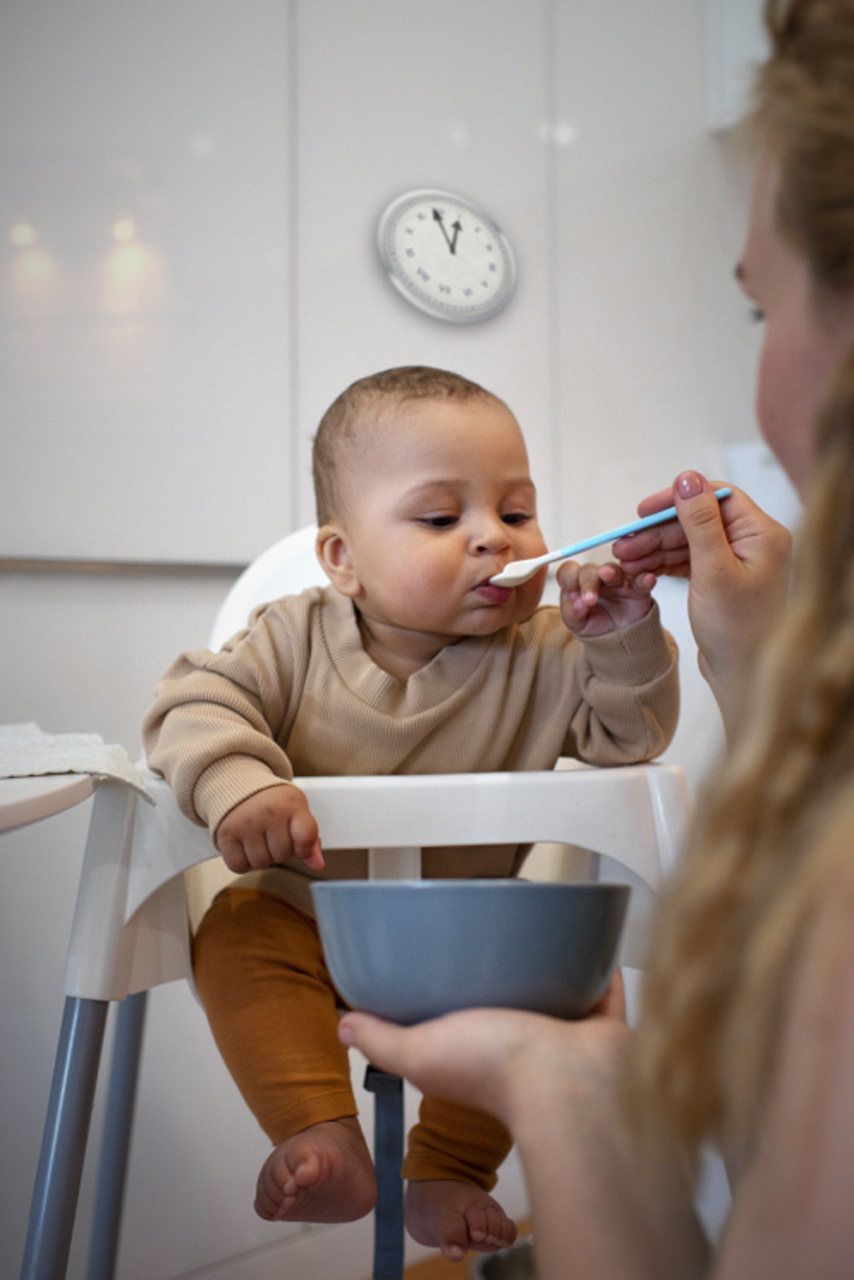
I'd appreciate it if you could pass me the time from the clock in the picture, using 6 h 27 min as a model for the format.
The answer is 12 h 59 min
